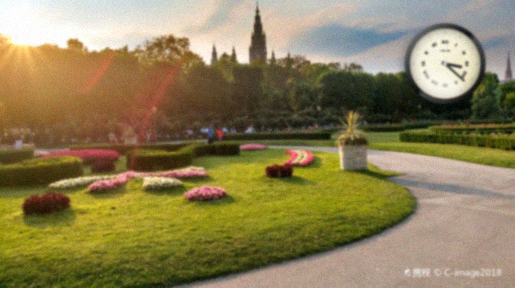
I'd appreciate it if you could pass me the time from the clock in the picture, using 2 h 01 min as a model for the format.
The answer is 3 h 22 min
